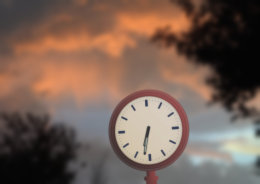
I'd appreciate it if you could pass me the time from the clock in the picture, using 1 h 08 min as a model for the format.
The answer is 6 h 32 min
